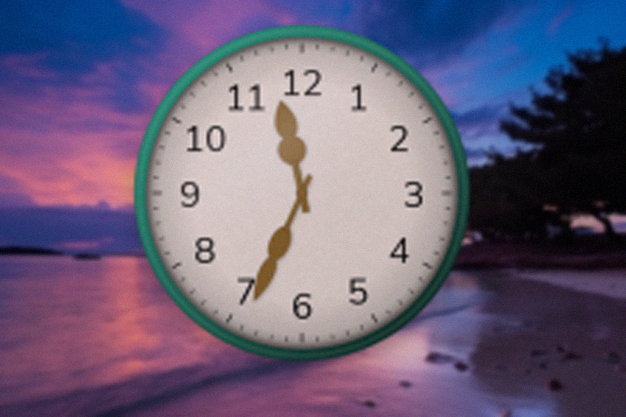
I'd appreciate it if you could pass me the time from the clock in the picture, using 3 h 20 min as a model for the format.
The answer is 11 h 34 min
